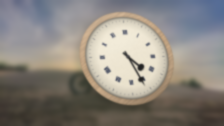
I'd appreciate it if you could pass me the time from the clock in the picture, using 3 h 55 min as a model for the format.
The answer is 4 h 26 min
